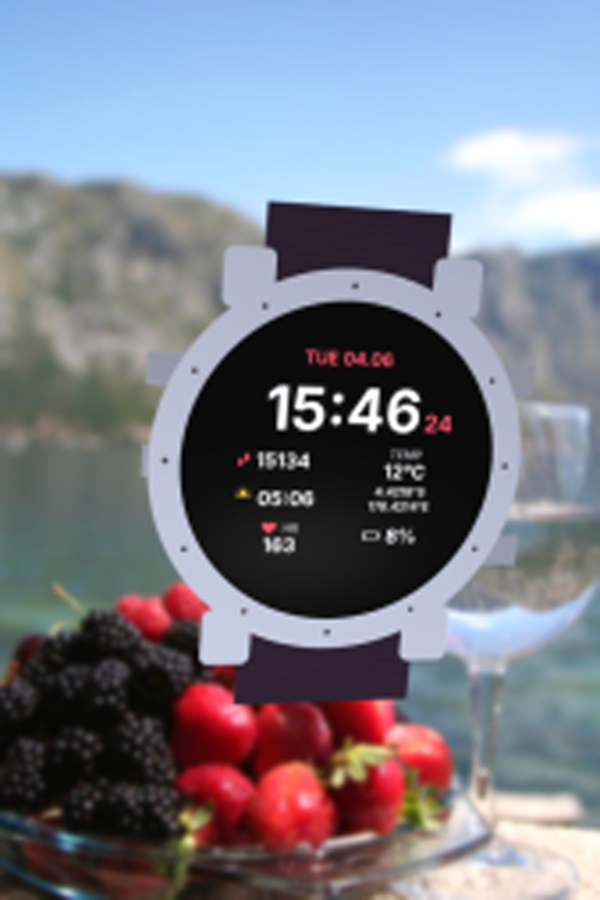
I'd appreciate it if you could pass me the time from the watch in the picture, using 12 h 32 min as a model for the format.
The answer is 15 h 46 min
